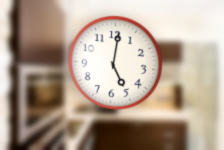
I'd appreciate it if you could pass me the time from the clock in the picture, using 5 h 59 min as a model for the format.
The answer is 5 h 01 min
